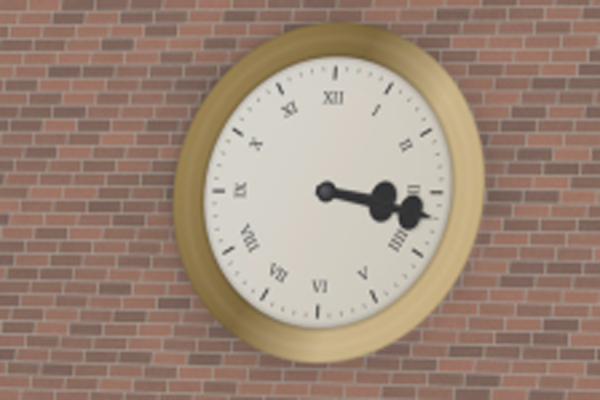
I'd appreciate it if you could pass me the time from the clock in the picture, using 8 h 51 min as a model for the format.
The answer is 3 h 17 min
